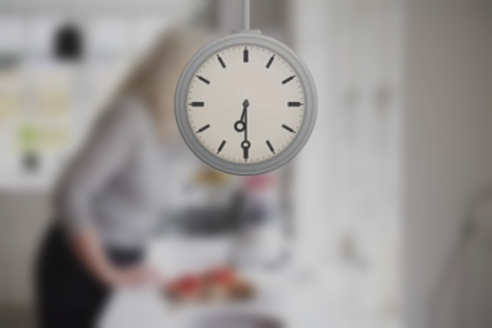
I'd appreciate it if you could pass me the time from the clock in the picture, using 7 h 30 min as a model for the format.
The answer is 6 h 30 min
